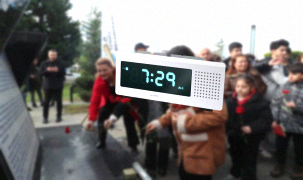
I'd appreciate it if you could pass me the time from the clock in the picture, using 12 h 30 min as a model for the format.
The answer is 7 h 29 min
